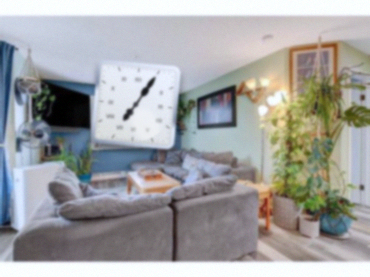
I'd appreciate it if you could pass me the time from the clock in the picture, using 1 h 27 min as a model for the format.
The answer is 7 h 05 min
